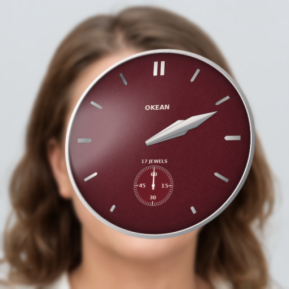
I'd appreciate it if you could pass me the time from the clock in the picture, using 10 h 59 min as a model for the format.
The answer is 2 h 11 min
